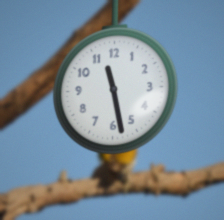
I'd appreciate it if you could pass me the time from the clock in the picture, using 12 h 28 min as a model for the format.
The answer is 11 h 28 min
